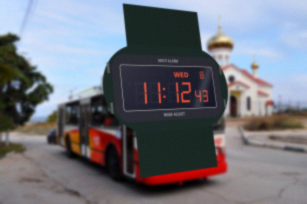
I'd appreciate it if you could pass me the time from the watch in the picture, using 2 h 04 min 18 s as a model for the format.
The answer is 11 h 12 min 43 s
